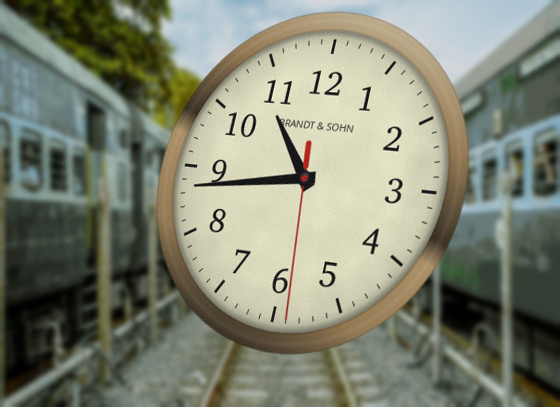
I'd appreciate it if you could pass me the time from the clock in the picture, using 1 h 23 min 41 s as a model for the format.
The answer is 10 h 43 min 29 s
